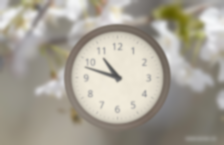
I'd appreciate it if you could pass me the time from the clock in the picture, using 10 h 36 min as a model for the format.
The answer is 10 h 48 min
